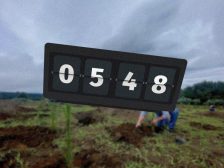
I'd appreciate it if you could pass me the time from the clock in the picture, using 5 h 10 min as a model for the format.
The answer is 5 h 48 min
